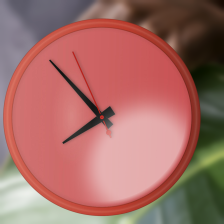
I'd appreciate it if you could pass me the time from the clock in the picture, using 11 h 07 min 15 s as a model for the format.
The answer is 7 h 52 min 56 s
